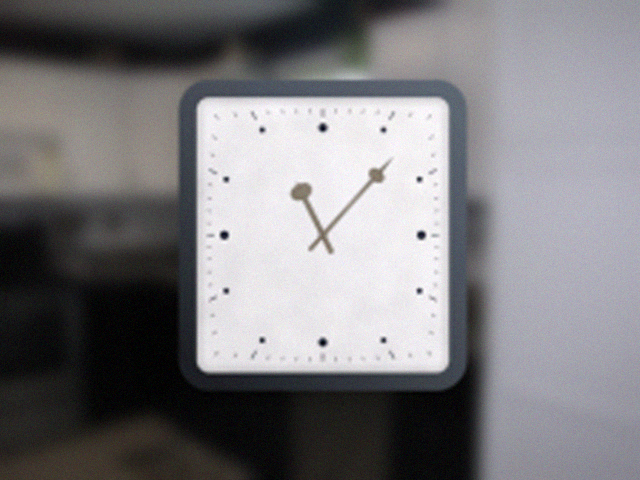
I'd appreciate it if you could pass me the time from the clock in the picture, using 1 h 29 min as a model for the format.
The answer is 11 h 07 min
